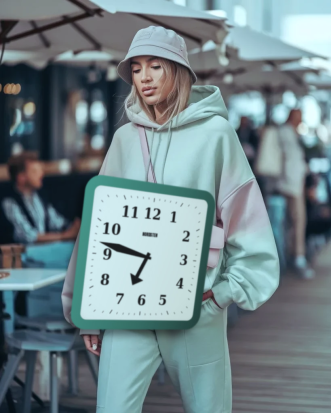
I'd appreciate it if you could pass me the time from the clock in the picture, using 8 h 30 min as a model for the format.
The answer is 6 h 47 min
